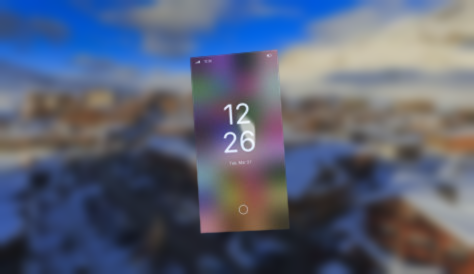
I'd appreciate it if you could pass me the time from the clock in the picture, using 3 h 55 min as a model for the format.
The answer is 12 h 26 min
